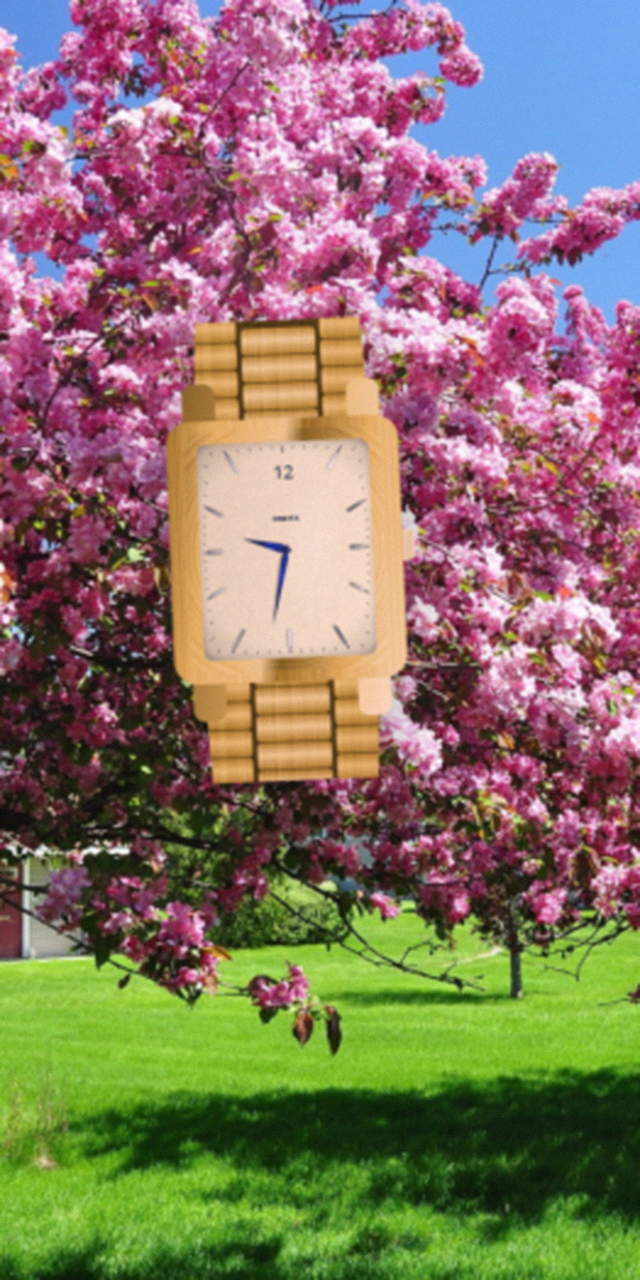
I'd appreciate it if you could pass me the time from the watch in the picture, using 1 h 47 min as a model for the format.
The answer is 9 h 32 min
